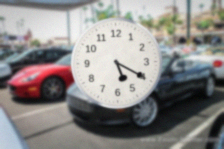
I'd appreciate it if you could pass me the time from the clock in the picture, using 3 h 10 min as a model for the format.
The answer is 5 h 20 min
